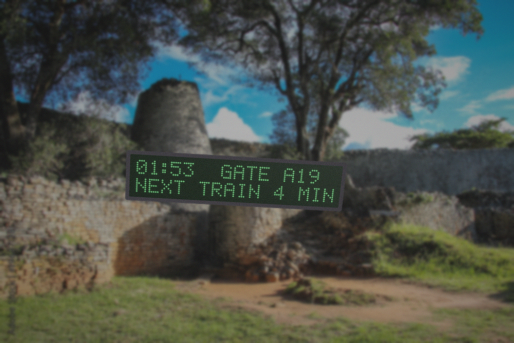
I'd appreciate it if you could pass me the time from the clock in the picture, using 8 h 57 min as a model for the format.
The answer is 1 h 53 min
